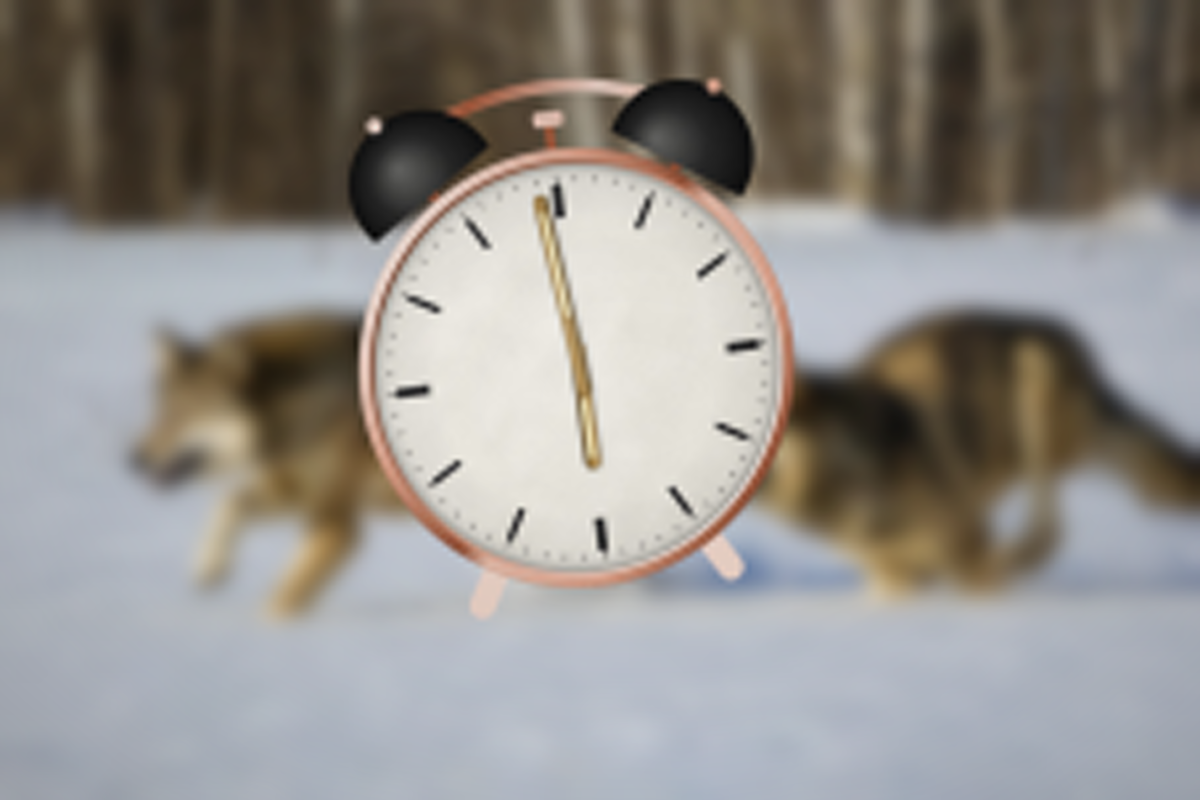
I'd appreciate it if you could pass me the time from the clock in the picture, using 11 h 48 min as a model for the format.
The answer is 5 h 59 min
